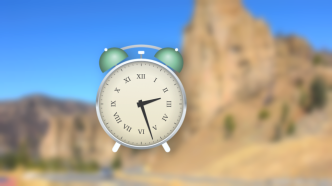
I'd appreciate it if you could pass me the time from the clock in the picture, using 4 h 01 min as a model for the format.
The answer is 2 h 27 min
